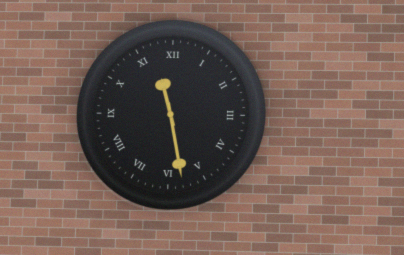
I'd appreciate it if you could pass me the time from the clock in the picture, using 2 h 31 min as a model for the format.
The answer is 11 h 28 min
